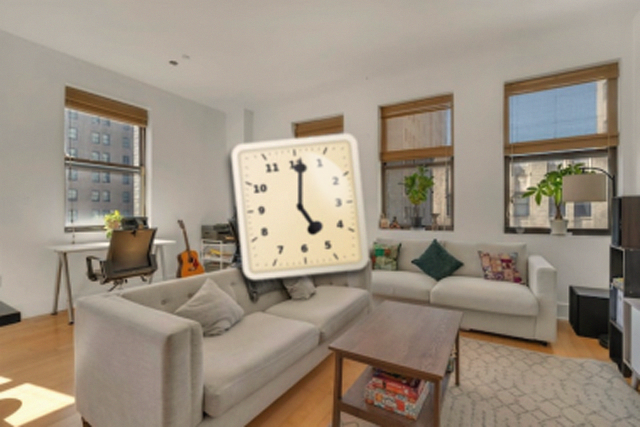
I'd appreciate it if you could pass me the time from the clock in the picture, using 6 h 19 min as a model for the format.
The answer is 5 h 01 min
